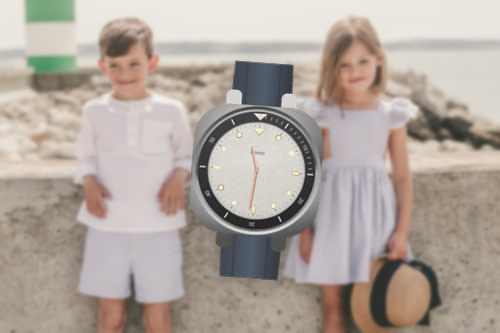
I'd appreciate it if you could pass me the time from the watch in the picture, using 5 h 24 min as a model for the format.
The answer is 11 h 31 min
